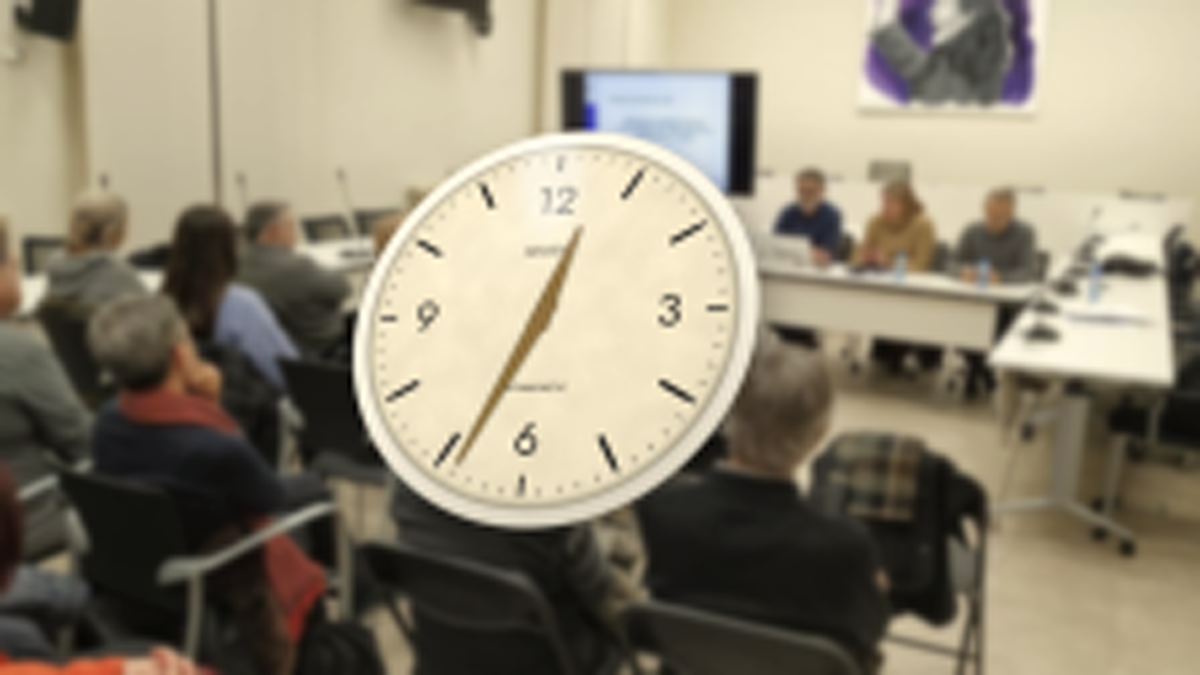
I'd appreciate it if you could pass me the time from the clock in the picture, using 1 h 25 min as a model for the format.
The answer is 12 h 34 min
